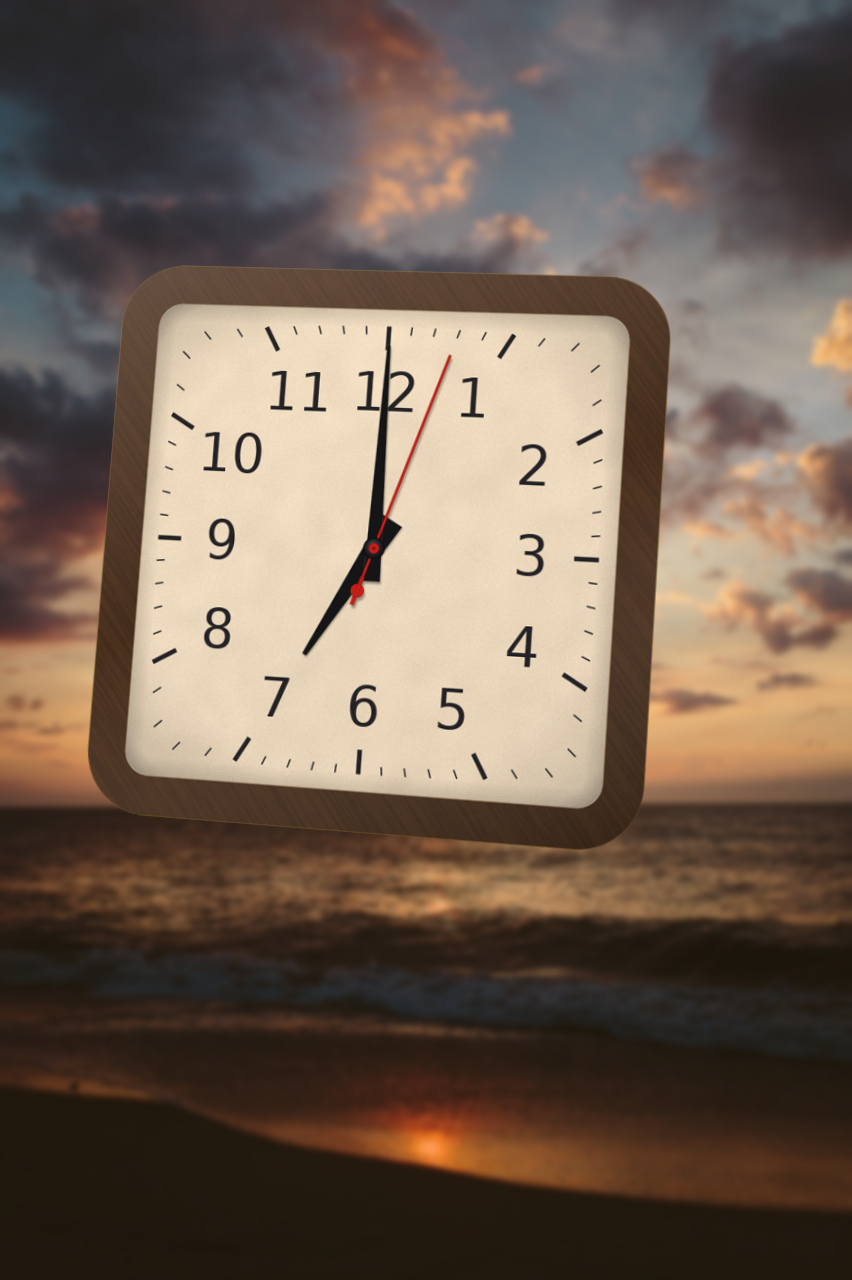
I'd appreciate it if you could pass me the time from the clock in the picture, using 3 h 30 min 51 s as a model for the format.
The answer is 7 h 00 min 03 s
